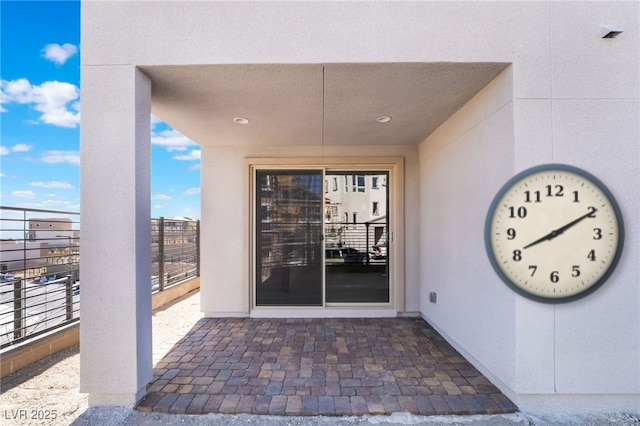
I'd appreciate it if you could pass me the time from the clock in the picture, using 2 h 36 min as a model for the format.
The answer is 8 h 10 min
